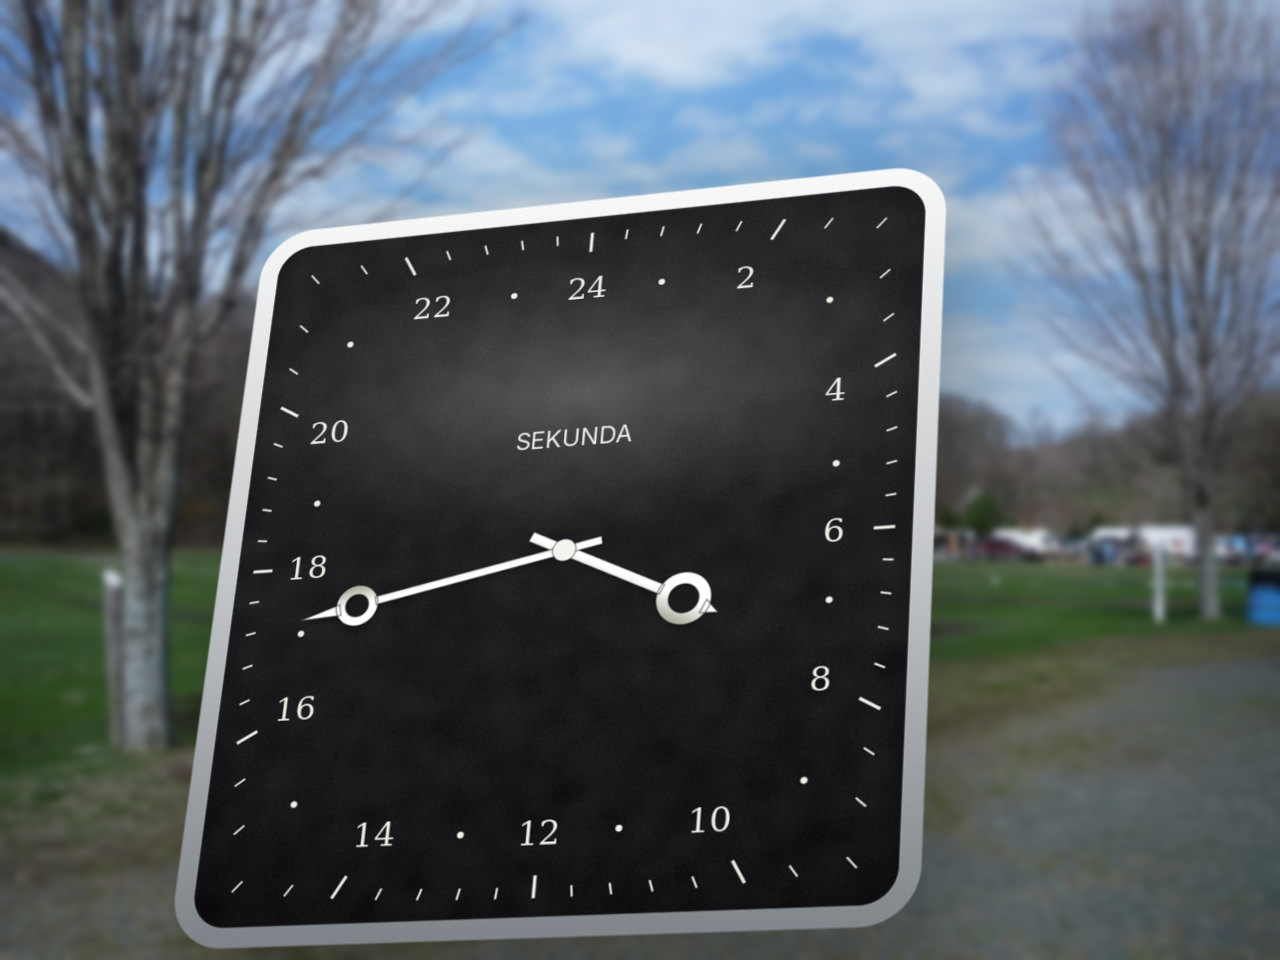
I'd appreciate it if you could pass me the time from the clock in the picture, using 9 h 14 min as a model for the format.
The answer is 7 h 43 min
